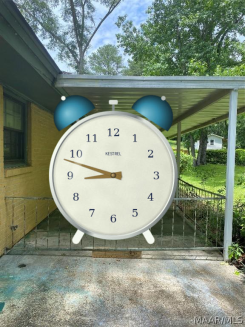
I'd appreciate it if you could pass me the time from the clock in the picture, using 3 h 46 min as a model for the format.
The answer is 8 h 48 min
